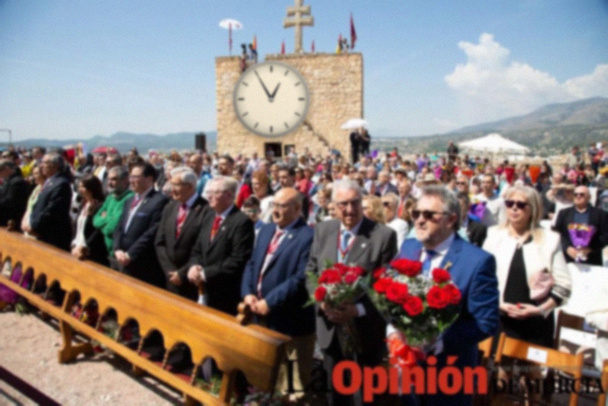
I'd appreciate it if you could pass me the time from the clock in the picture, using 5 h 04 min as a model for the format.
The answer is 12 h 55 min
